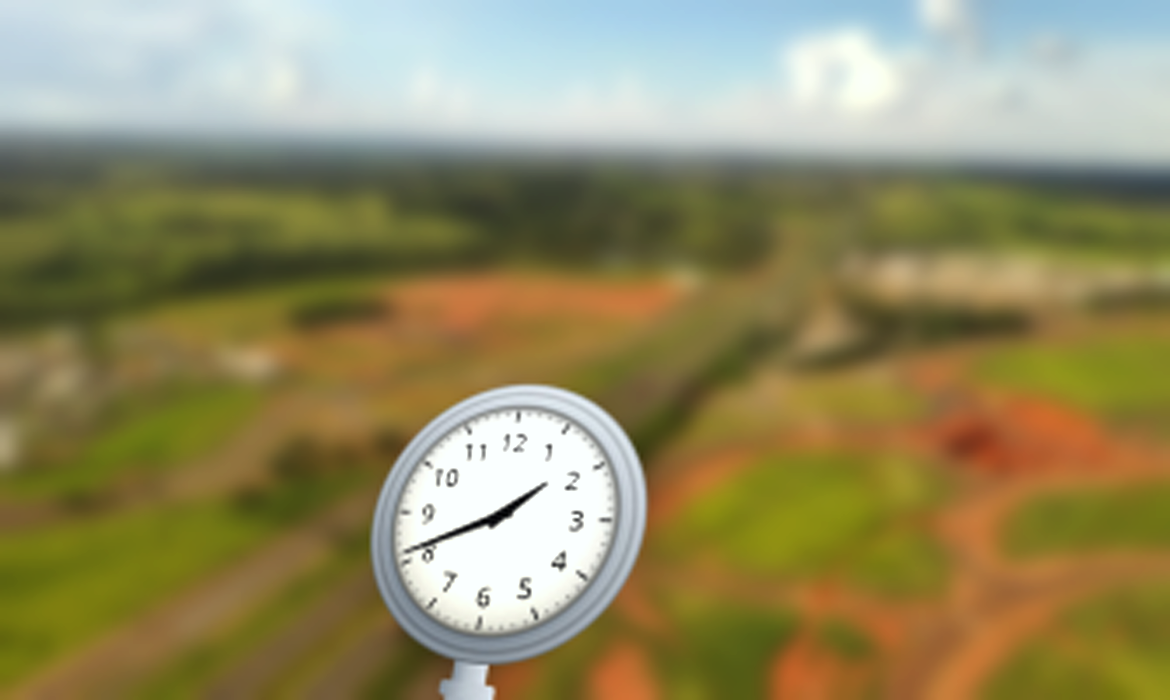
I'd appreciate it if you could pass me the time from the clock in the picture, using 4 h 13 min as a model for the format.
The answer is 1 h 41 min
